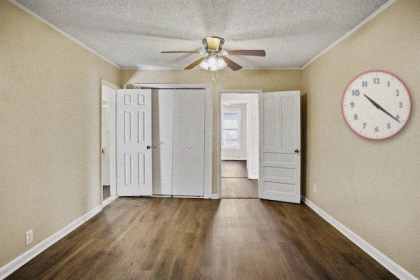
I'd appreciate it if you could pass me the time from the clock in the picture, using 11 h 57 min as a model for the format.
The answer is 10 h 21 min
